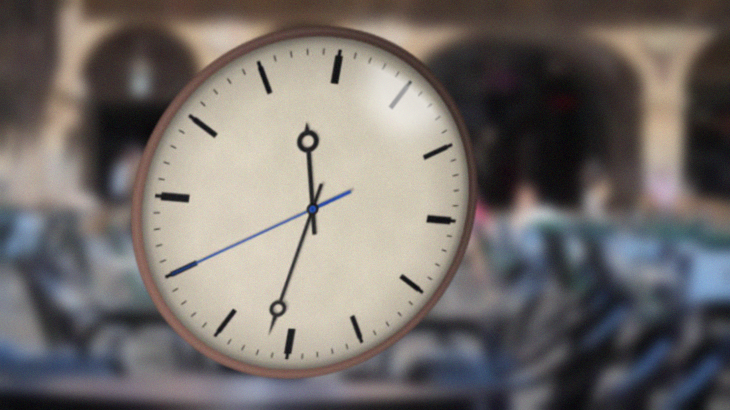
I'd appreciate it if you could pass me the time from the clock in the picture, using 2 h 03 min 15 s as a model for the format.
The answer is 11 h 31 min 40 s
